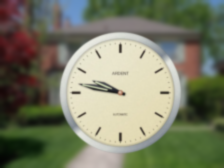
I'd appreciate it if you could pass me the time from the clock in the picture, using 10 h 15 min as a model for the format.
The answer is 9 h 47 min
